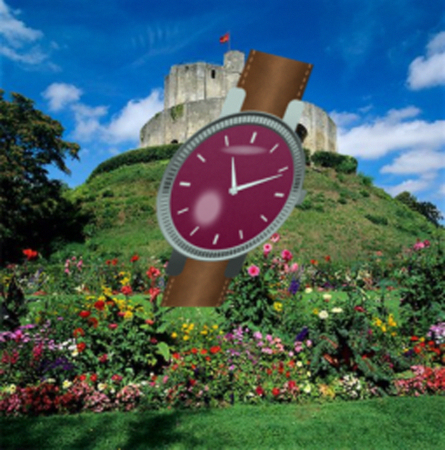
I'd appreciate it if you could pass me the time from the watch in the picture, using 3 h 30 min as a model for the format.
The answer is 11 h 11 min
